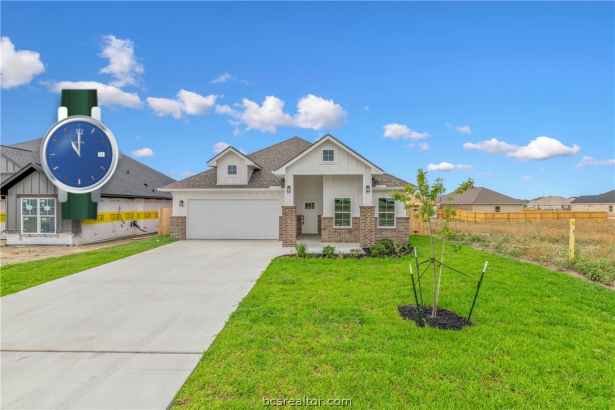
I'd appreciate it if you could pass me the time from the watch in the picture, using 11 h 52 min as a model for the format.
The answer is 11 h 00 min
